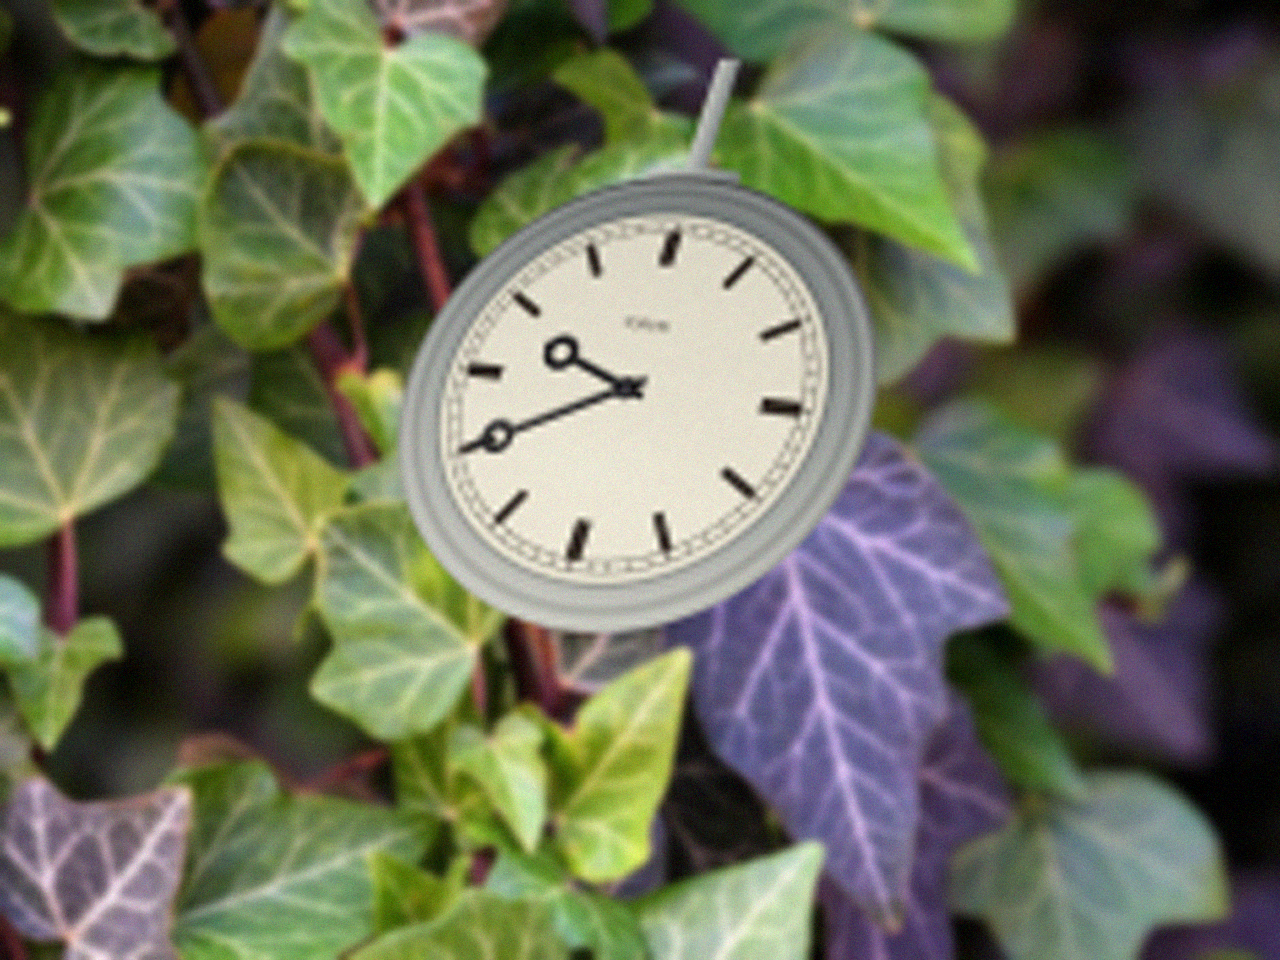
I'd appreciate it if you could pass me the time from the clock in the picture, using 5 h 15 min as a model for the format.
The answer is 9 h 40 min
